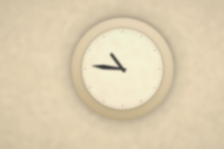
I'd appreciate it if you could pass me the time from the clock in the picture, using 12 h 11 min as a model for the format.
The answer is 10 h 46 min
